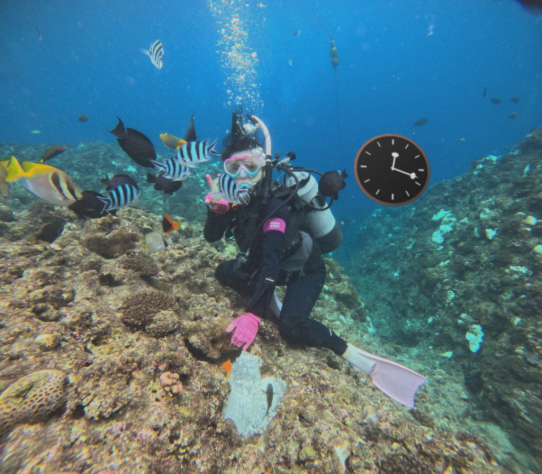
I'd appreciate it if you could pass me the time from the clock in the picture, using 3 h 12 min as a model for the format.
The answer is 12 h 18 min
